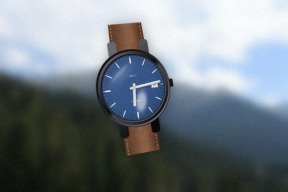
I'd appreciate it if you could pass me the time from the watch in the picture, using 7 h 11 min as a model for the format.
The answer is 6 h 14 min
